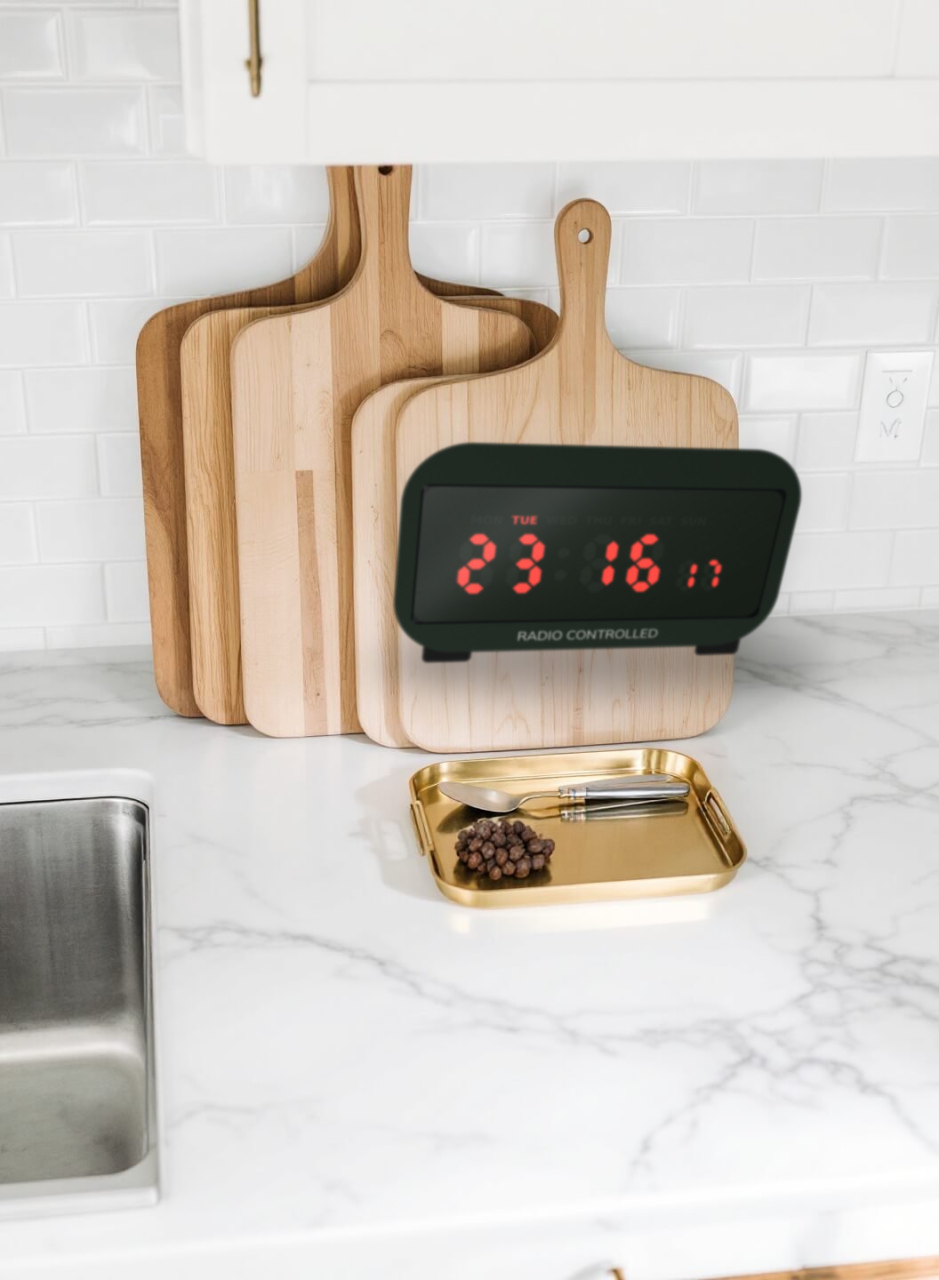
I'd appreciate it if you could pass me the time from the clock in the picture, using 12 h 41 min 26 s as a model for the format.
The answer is 23 h 16 min 17 s
